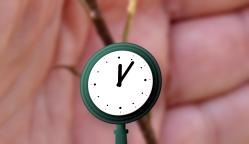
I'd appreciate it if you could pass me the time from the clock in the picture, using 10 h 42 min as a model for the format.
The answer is 12 h 06 min
